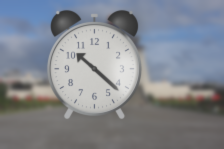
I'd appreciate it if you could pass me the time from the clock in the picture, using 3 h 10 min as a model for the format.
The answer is 10 h 22 min
